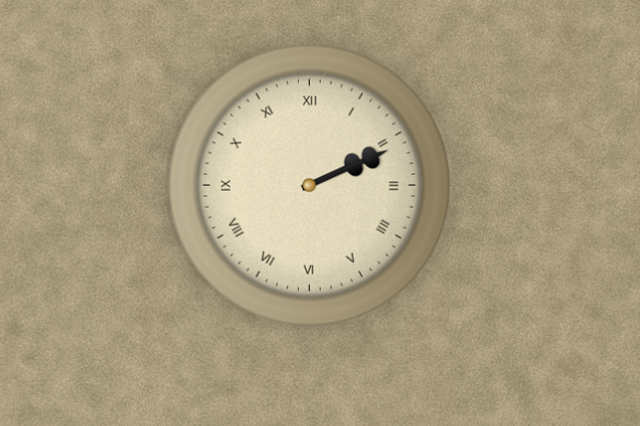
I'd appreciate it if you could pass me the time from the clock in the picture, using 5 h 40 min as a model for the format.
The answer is 2 h 11 min
